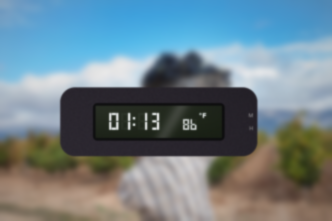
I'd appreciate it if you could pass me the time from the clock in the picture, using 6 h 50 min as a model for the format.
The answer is 1 h 13 min
